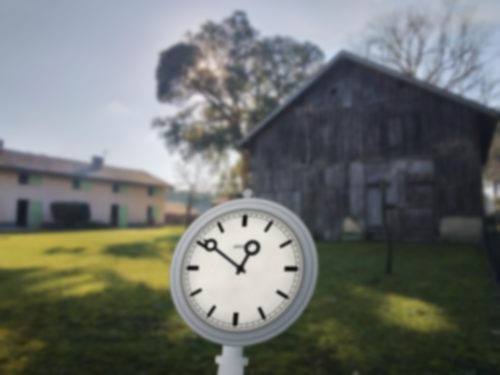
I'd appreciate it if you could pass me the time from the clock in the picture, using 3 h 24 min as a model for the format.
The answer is 12 h 51 min
